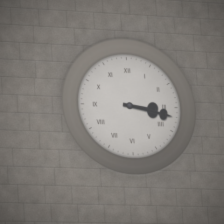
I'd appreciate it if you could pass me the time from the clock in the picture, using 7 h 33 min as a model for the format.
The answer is 3 h 17 min
